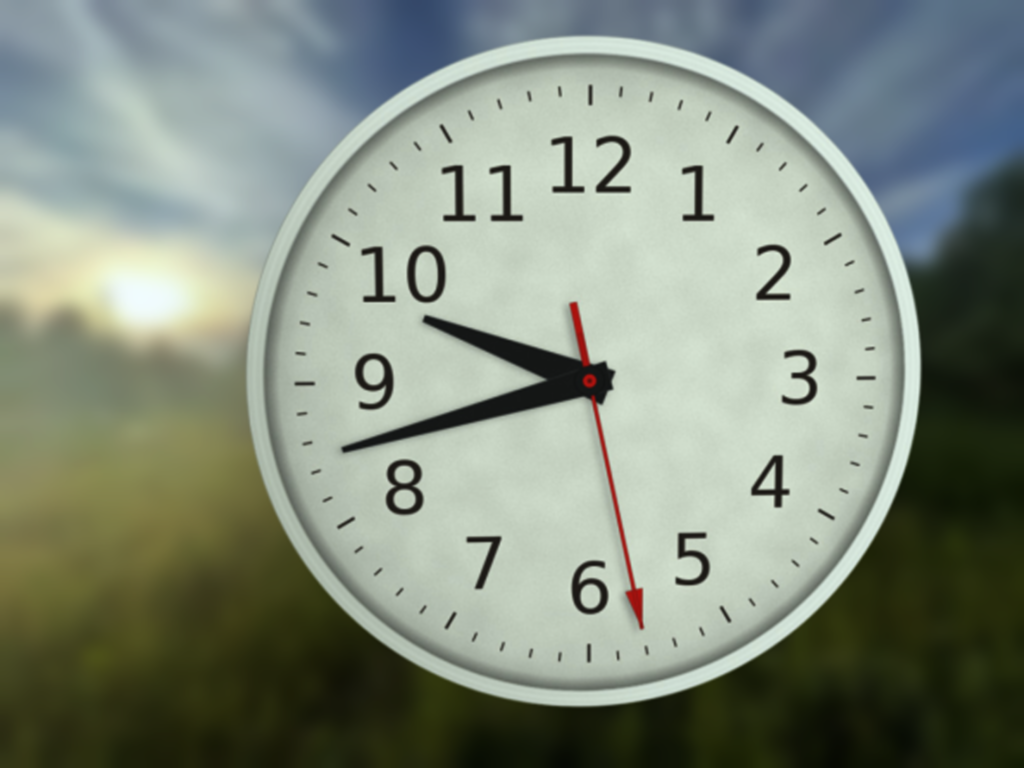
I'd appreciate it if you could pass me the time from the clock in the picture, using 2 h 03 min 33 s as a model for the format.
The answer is 9 h 42 min 28 s
